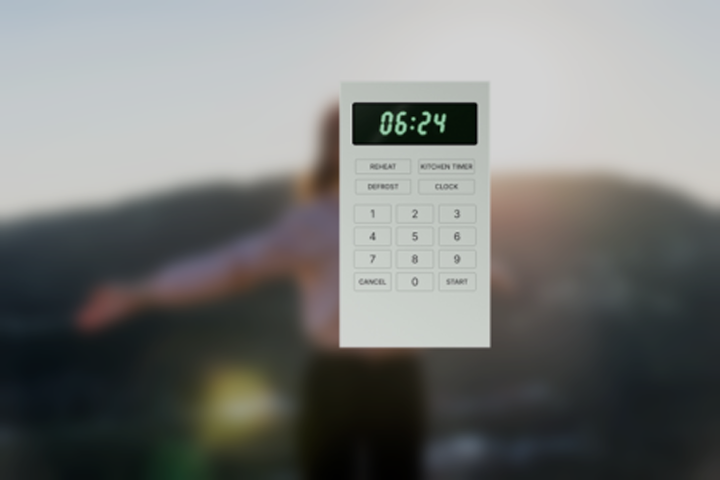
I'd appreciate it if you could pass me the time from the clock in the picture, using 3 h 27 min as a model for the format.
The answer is 6 h 24 min
